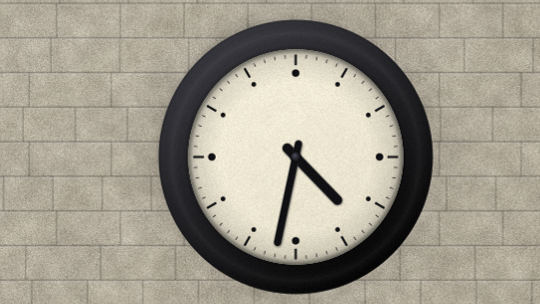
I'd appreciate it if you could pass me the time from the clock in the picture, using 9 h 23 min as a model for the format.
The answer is 4 h 32 min
